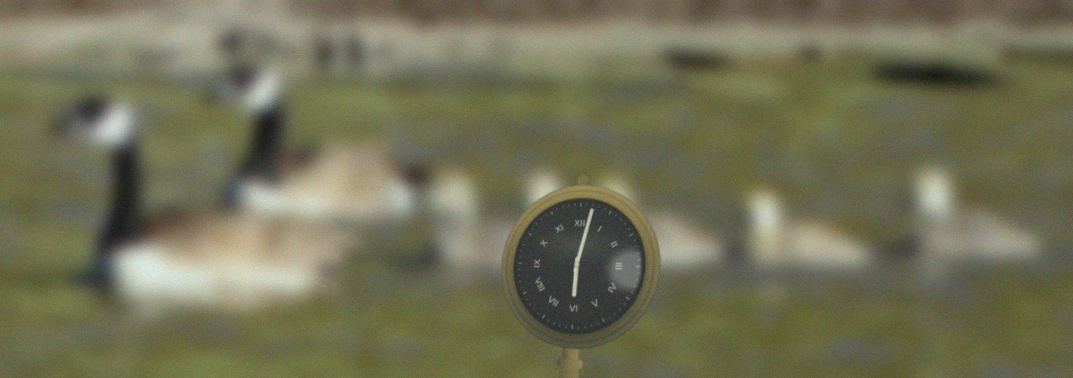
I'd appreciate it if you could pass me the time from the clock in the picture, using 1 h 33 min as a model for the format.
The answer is 6 h 02 min
